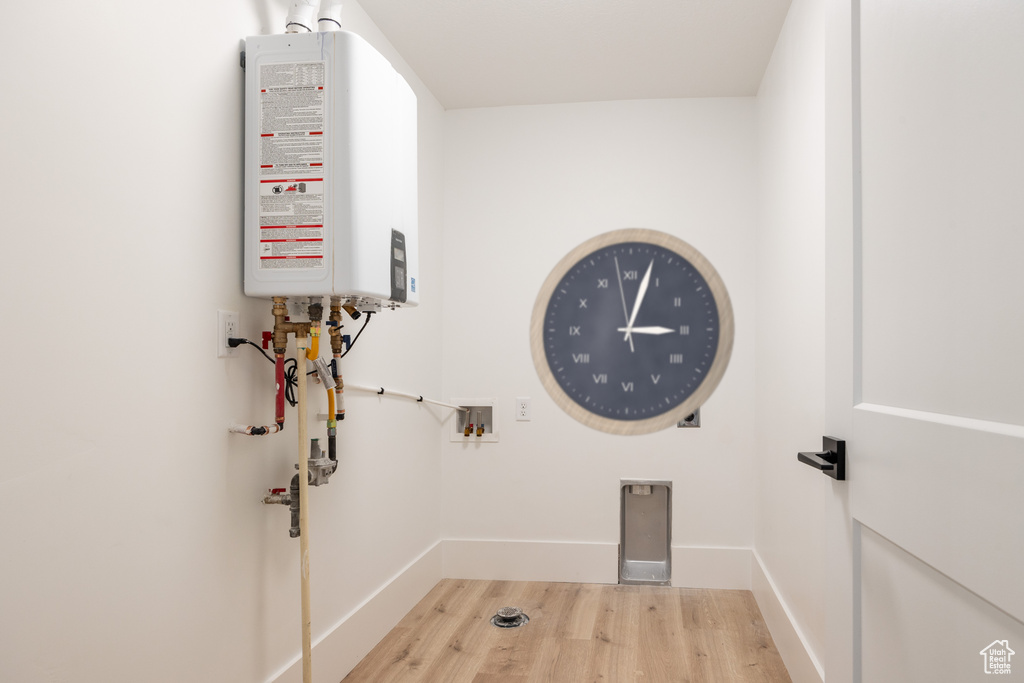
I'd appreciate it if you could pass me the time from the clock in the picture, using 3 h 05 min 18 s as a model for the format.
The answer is 3 h 02 min 58 s
